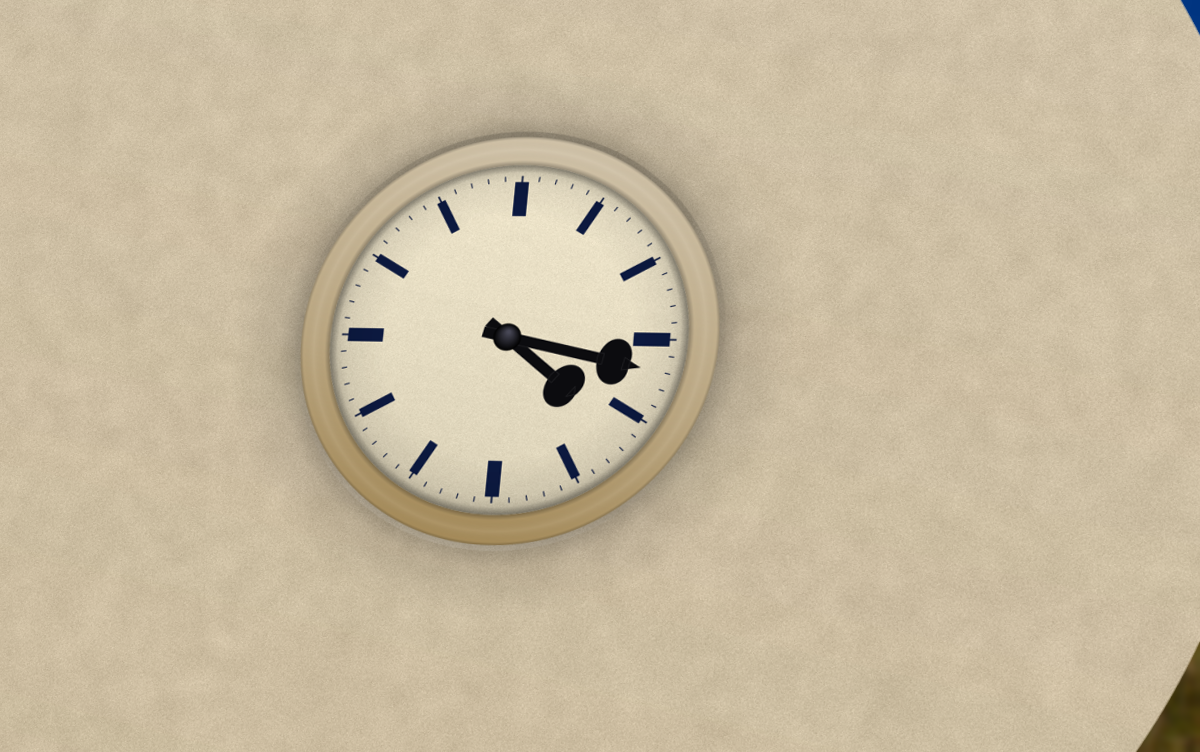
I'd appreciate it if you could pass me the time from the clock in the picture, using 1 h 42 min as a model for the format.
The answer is 4 h 17 min
